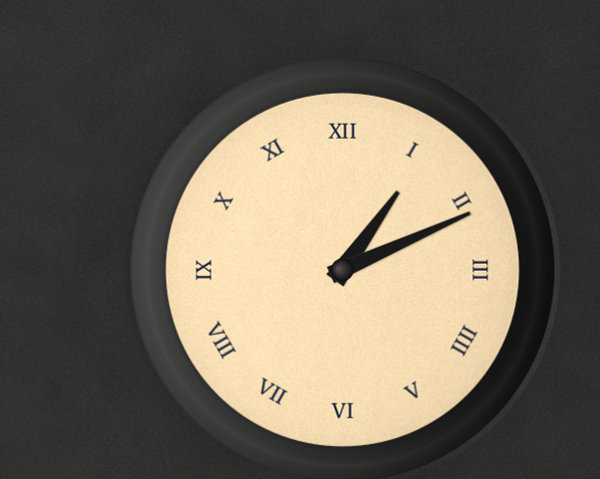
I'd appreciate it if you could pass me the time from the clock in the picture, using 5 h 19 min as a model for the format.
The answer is 1 h 11 min
